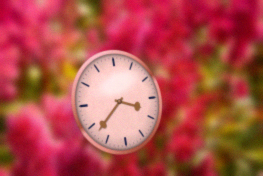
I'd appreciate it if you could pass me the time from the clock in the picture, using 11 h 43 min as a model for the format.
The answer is 3 h 38 min
